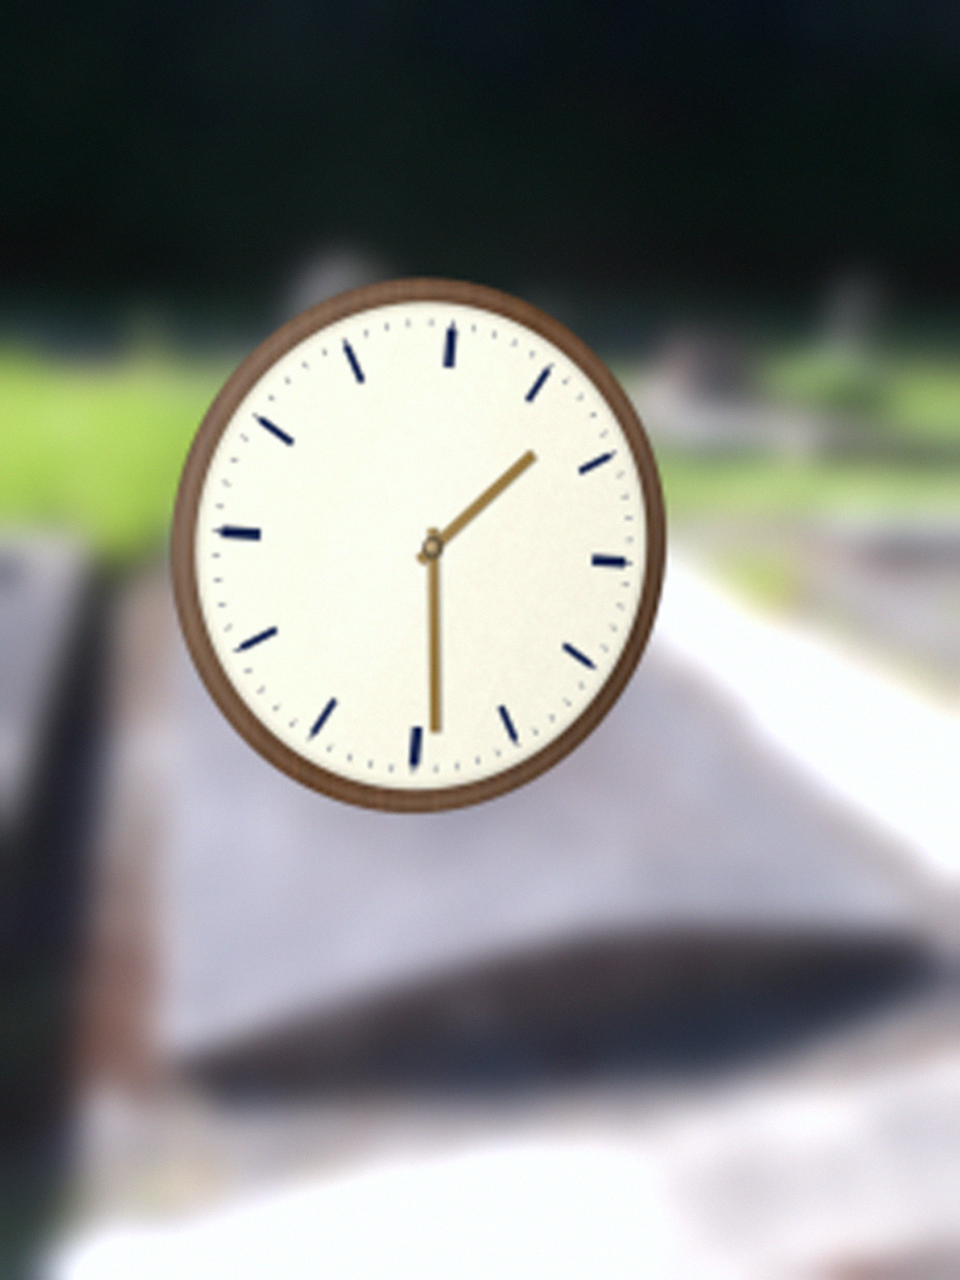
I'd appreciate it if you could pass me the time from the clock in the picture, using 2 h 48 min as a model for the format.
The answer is 1 h 29 min
